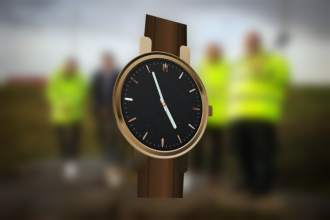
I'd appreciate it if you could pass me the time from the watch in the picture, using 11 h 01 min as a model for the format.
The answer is 4 h 56 min
